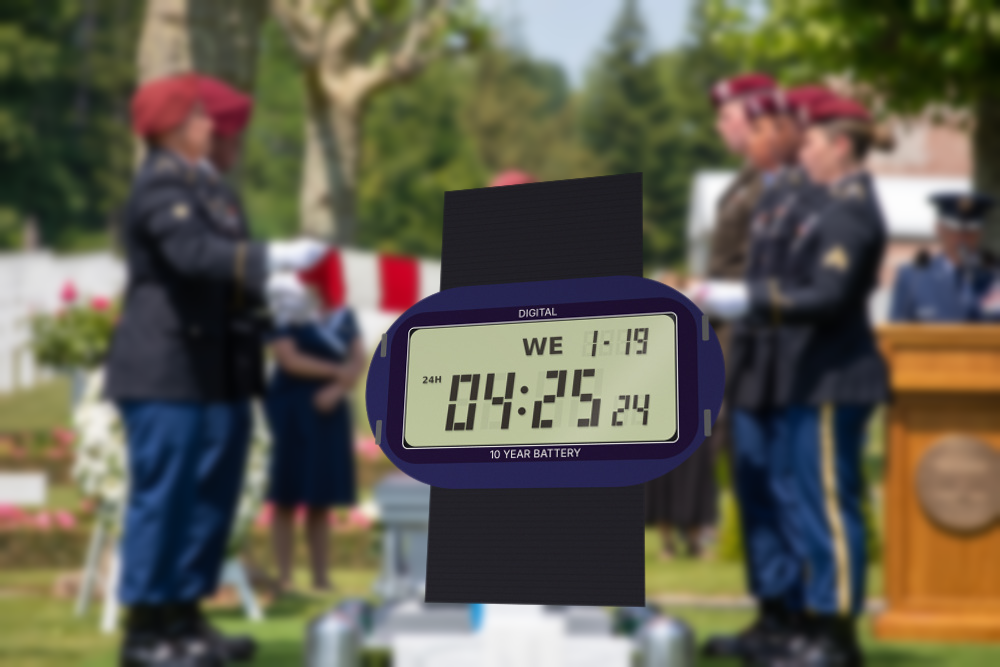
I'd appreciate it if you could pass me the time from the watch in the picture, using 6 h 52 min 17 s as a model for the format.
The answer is 4 h 25 min 24 s
